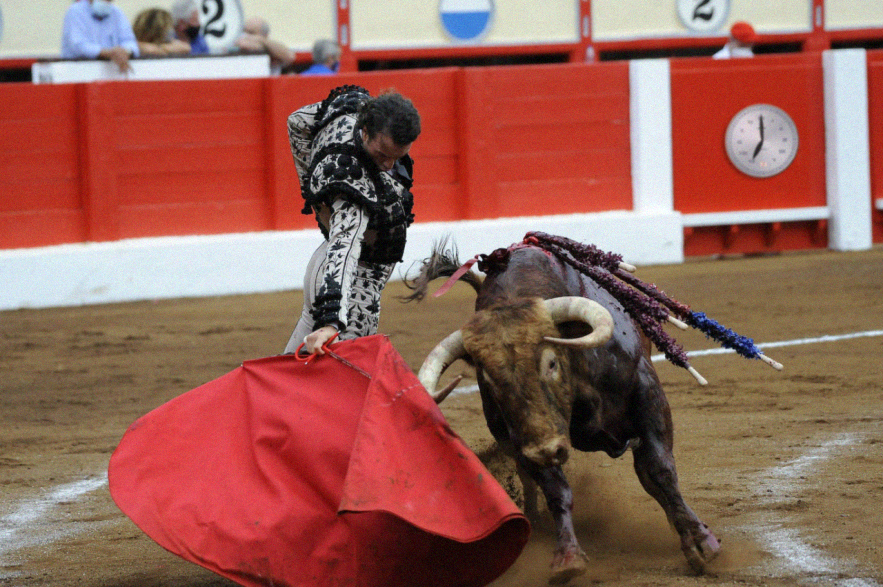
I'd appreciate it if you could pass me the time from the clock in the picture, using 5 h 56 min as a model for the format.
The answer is 7 h 00 min
